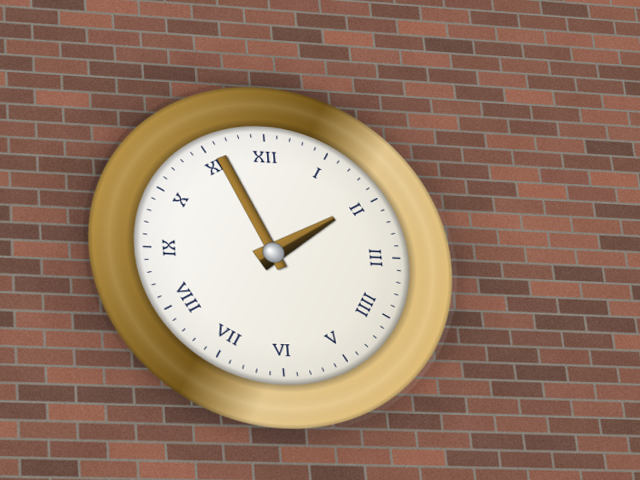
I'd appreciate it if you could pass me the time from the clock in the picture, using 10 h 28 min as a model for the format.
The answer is 1 h 56 min
